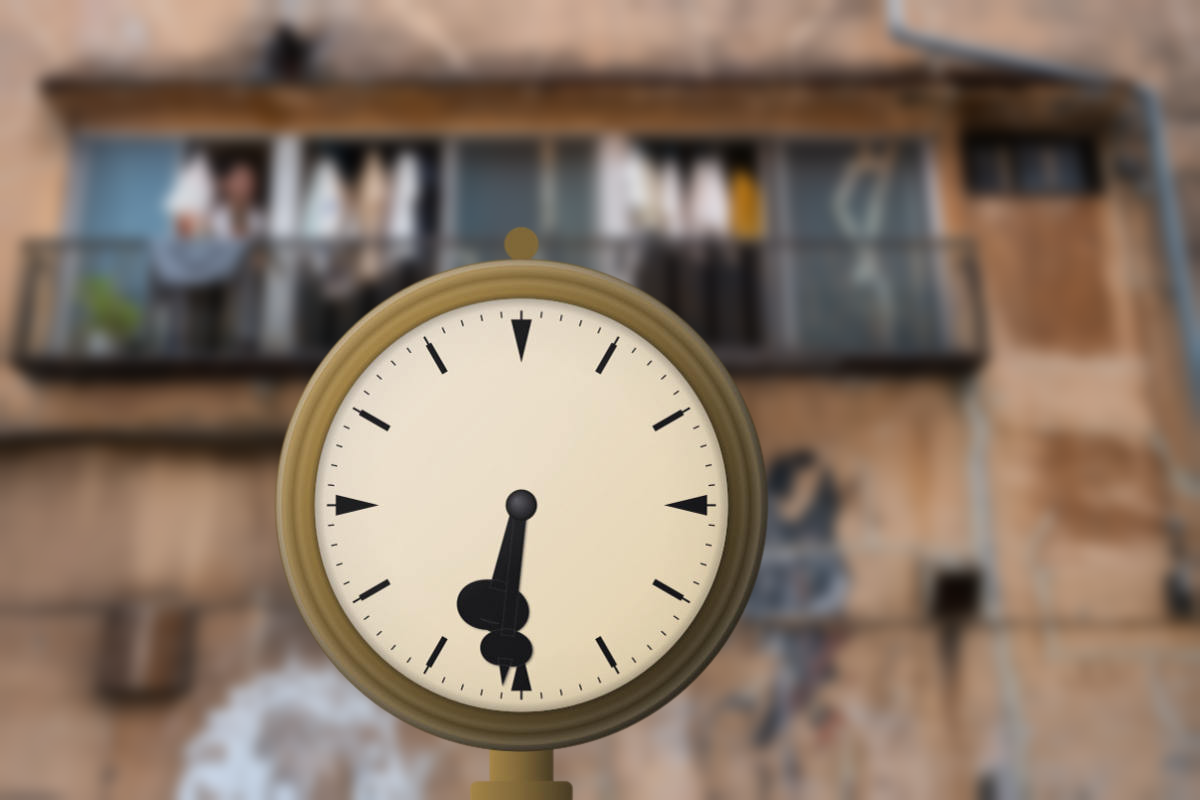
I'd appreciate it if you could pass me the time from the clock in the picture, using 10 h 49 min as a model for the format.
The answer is 6 h 31 min
